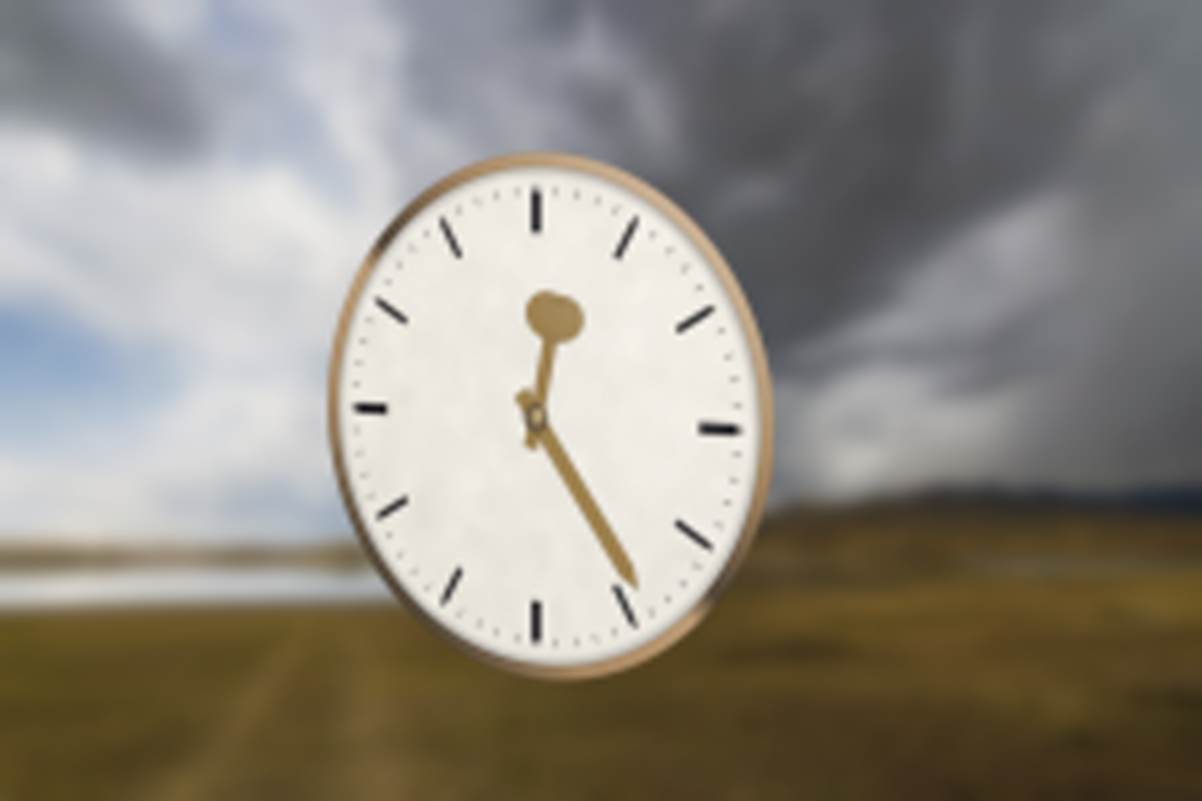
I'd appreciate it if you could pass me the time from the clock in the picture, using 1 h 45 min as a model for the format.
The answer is 12 h 24 min
